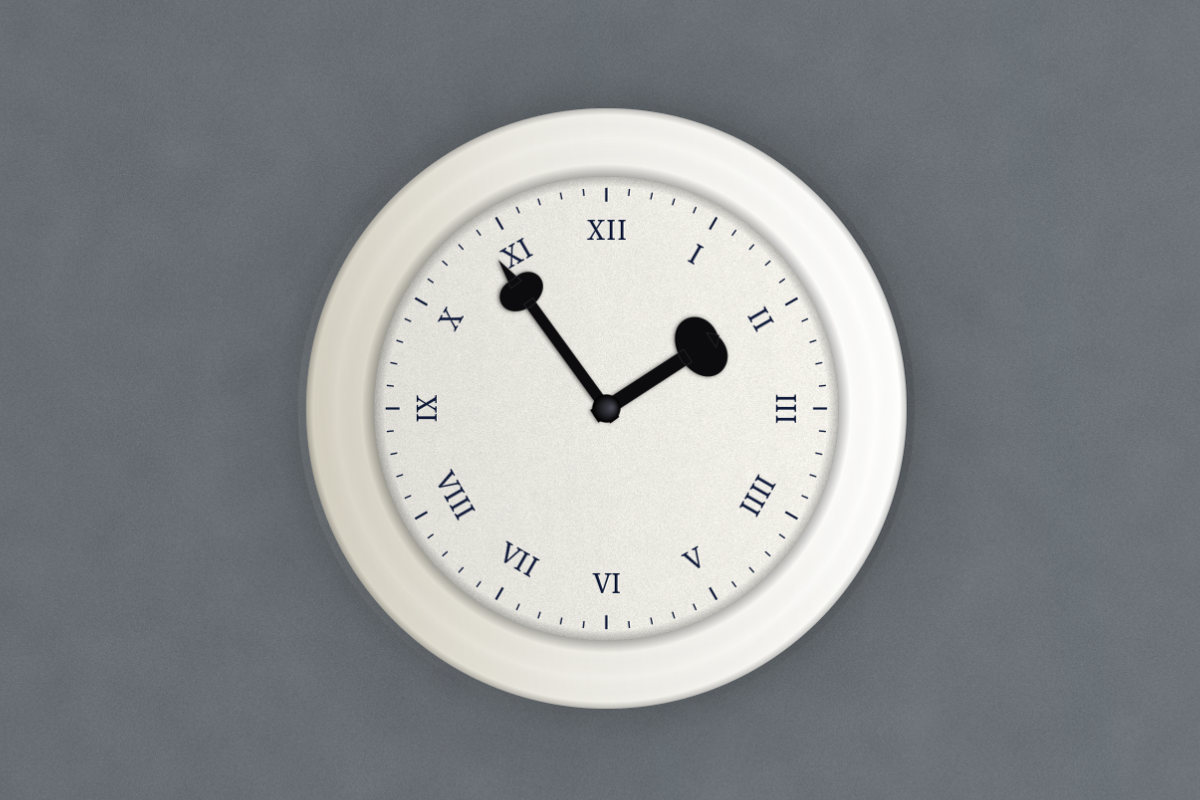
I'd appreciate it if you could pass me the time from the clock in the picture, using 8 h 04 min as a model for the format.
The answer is 1 h 54 min
